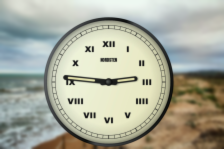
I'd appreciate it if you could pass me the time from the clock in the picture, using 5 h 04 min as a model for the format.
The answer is 2 h 46 min
